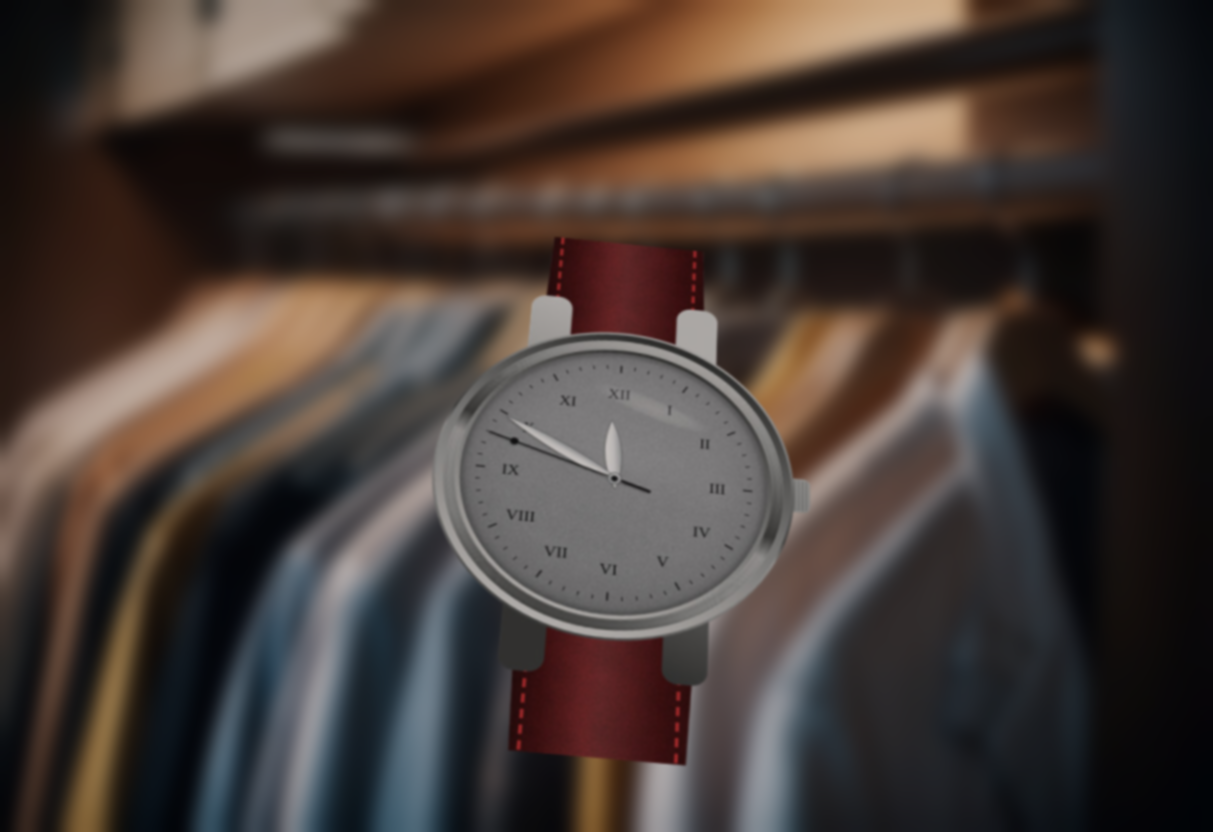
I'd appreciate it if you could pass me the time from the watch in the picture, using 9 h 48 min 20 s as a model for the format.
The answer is 11 h 49 min 48 s
